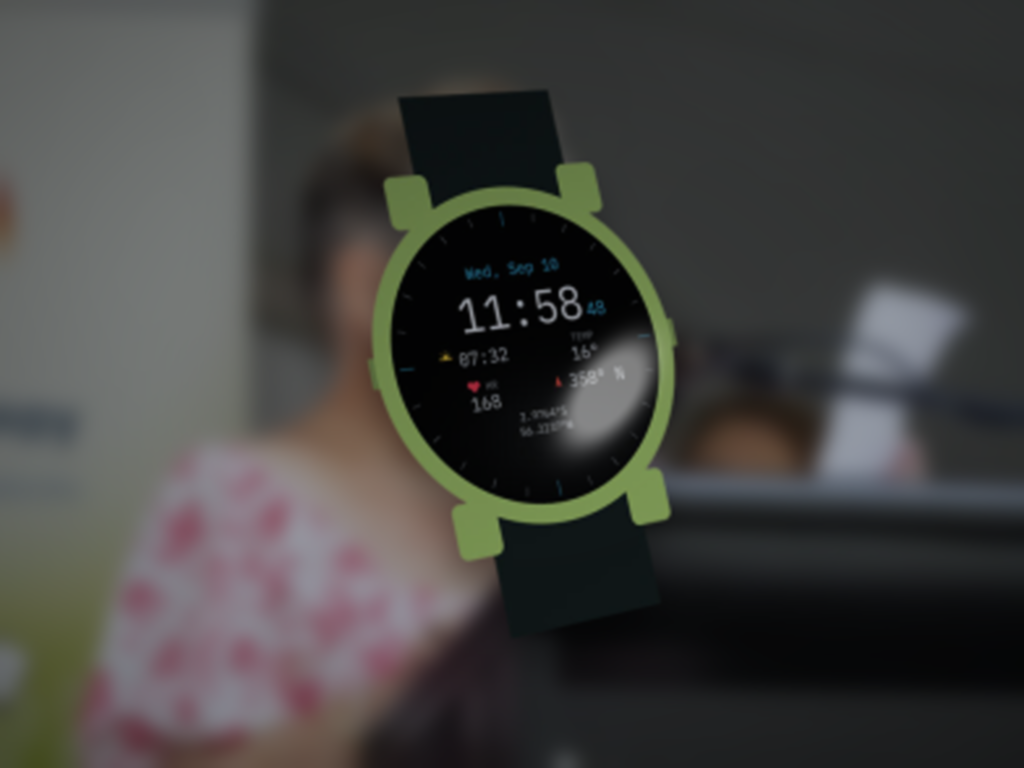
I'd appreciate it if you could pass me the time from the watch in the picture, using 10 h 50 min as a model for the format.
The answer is 11 h 58 min
